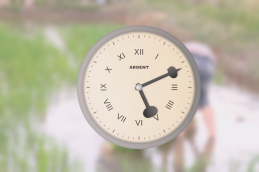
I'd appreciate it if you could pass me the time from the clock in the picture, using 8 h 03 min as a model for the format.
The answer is 5 h 11 min
